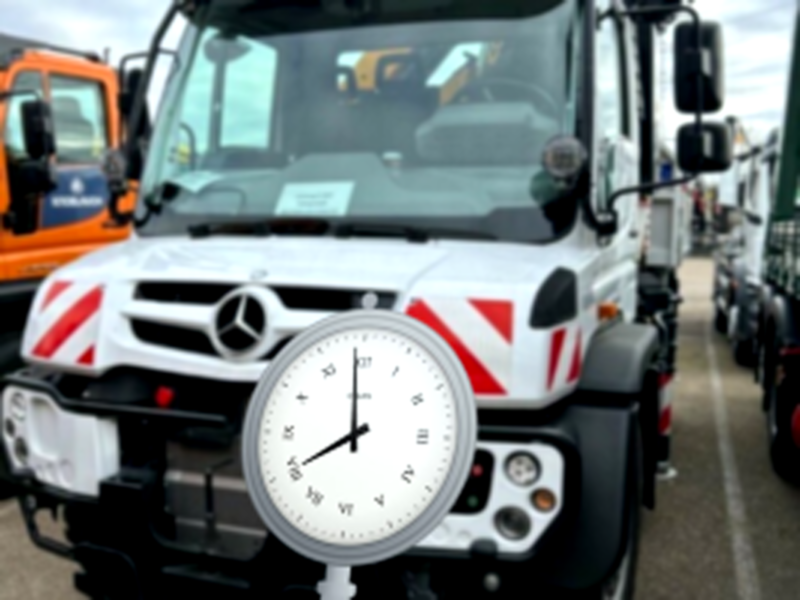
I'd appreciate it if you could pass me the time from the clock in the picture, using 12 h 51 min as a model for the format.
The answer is 7 h 59 min
